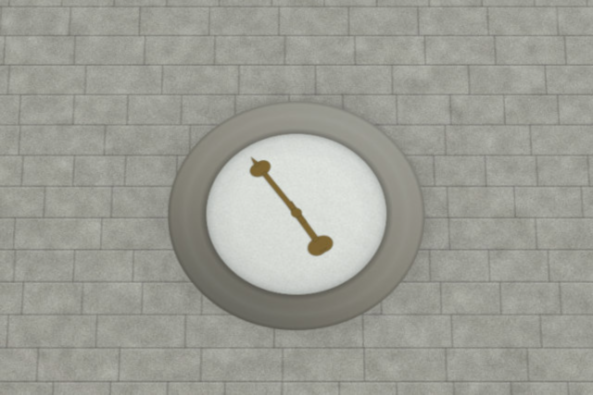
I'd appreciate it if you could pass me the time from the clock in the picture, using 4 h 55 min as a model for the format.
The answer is 4 h 54 min
